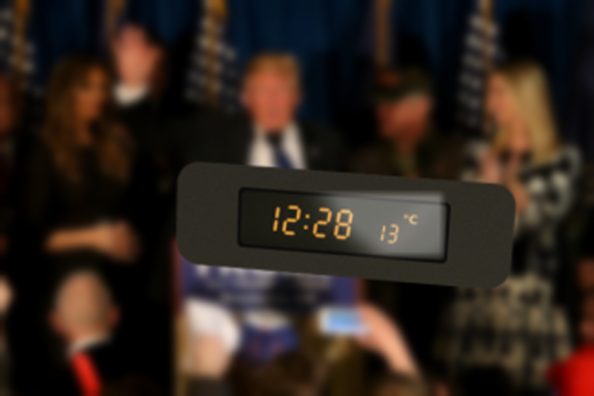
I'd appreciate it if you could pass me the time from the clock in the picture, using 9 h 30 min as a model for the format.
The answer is 12 h 28 min
